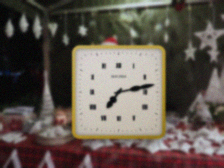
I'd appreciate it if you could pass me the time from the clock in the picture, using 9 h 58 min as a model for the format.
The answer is 7 h 13 min
